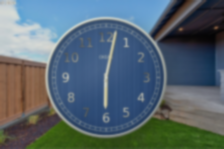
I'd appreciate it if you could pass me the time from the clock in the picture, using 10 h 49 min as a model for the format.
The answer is 6 h 02 min
